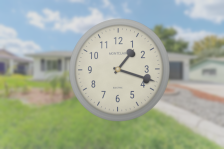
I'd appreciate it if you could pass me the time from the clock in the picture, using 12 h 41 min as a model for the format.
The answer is 1 h 18 min
